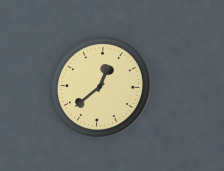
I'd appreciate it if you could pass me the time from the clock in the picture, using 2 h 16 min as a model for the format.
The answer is 12 h 38 min
